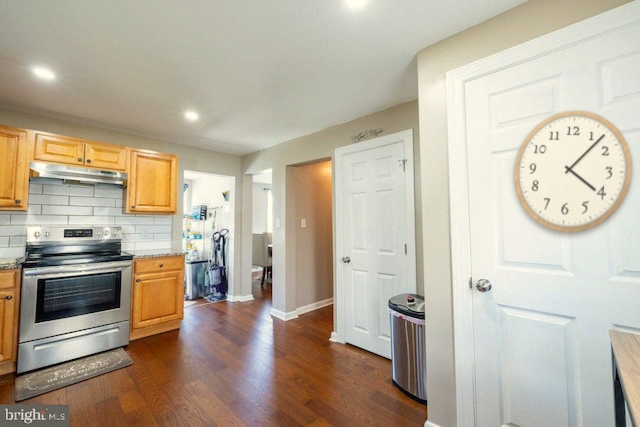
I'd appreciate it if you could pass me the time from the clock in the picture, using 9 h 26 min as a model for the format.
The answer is 4 h 07 min
